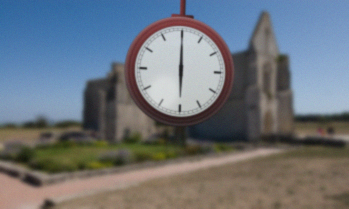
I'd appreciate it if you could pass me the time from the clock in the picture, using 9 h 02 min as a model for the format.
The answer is 6 h 00 min
